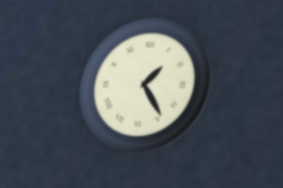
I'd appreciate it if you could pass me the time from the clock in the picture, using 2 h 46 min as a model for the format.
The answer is 1 h 24 min
